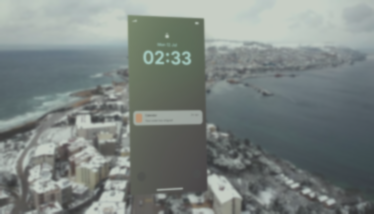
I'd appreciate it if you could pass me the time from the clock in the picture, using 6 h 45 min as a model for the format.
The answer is 2 h 33 min
